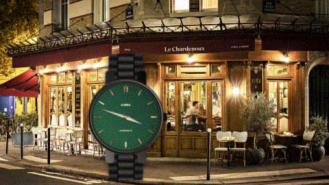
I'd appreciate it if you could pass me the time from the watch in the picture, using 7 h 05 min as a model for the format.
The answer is 3 h 48 min
